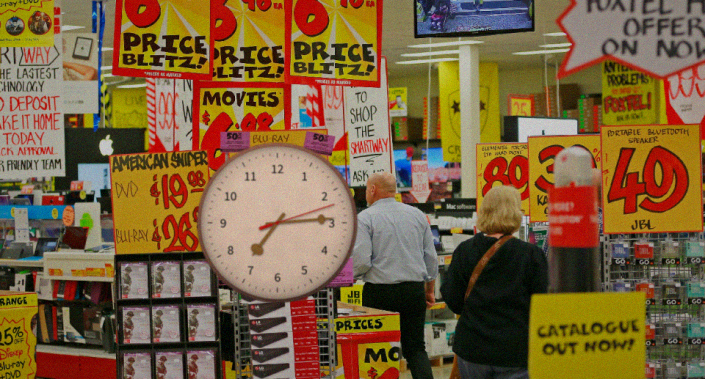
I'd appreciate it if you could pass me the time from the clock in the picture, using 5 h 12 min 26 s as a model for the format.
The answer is 7 h 14 min 12 s
